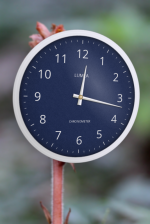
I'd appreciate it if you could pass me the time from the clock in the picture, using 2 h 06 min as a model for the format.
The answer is 12 h 17 min
